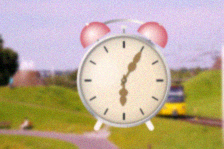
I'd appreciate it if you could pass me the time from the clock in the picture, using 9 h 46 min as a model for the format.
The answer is 6 h 05 min
